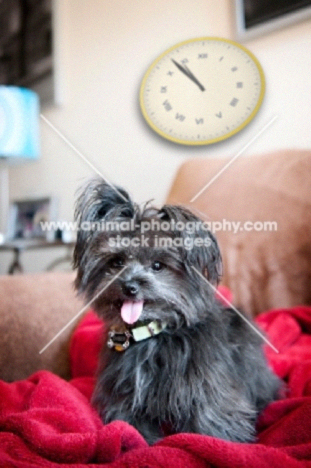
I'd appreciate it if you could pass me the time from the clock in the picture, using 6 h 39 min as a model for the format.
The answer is 10 h 53 min
